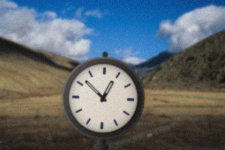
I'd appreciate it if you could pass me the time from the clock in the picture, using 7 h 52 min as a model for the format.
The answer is 12 h 52 min
